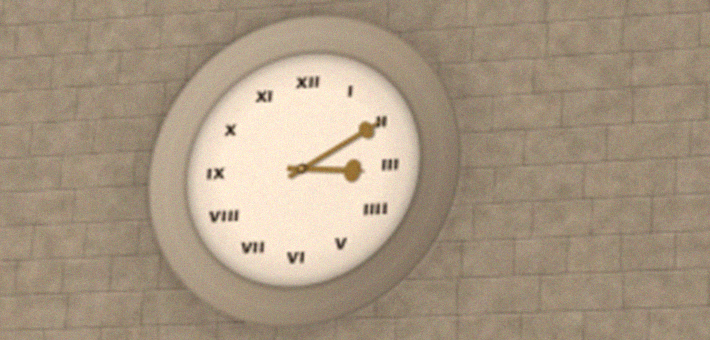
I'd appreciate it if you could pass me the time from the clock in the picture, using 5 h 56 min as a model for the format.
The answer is 3 h 10 min
